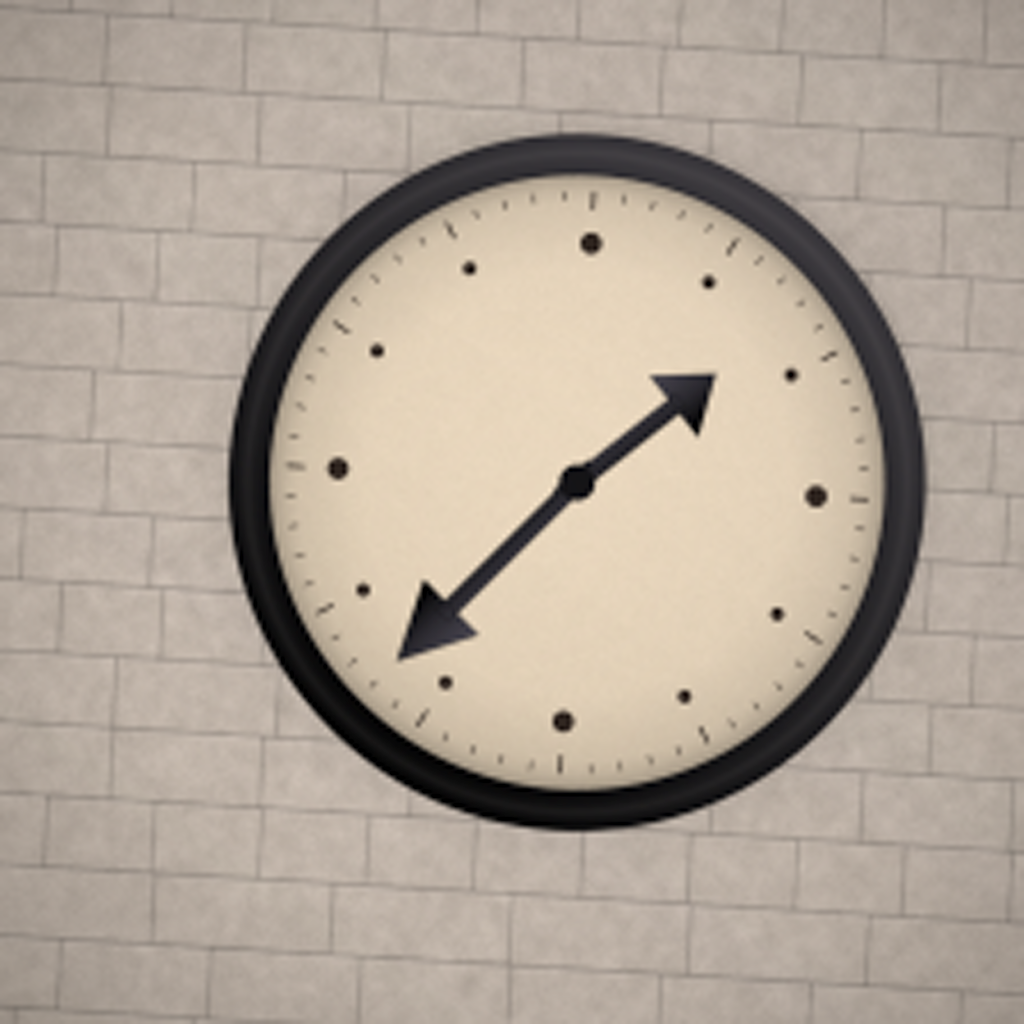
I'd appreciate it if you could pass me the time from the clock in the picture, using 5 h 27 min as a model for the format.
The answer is 1 h 37 min
